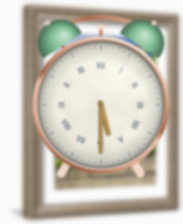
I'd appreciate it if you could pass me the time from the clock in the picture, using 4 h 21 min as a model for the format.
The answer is 5 h 30 min
